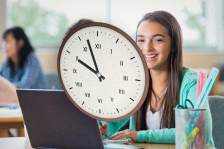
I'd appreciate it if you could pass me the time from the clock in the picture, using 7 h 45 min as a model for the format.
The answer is 9 h 57 min
